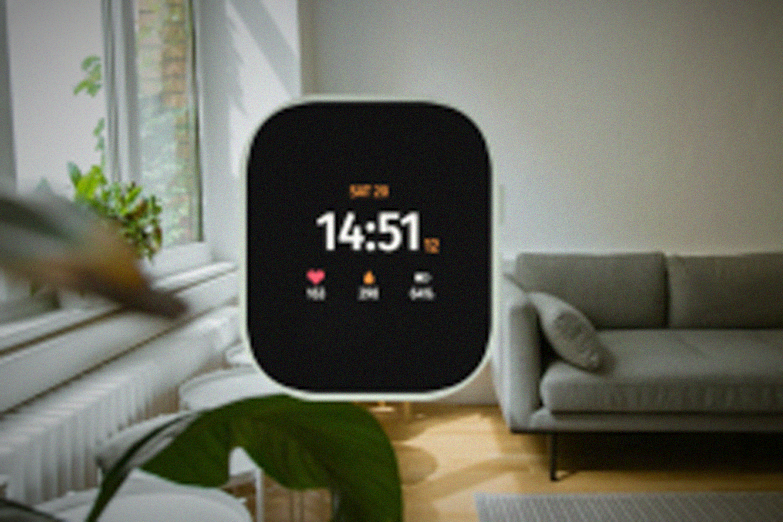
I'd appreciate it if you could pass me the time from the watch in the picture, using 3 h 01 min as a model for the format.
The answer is 14 h 51 min
